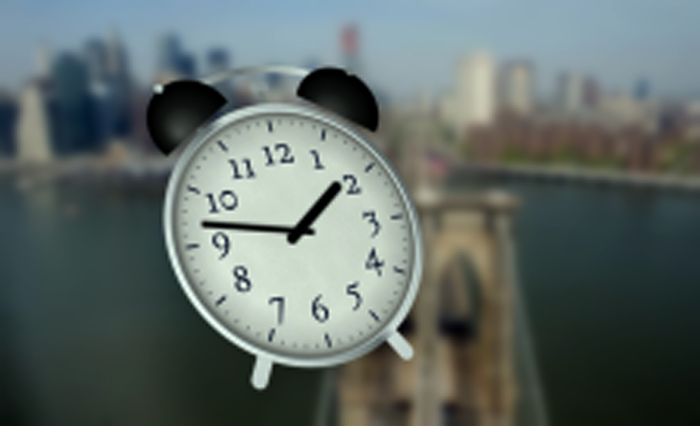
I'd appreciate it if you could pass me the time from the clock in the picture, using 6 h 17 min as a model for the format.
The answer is 1 h 47 min
